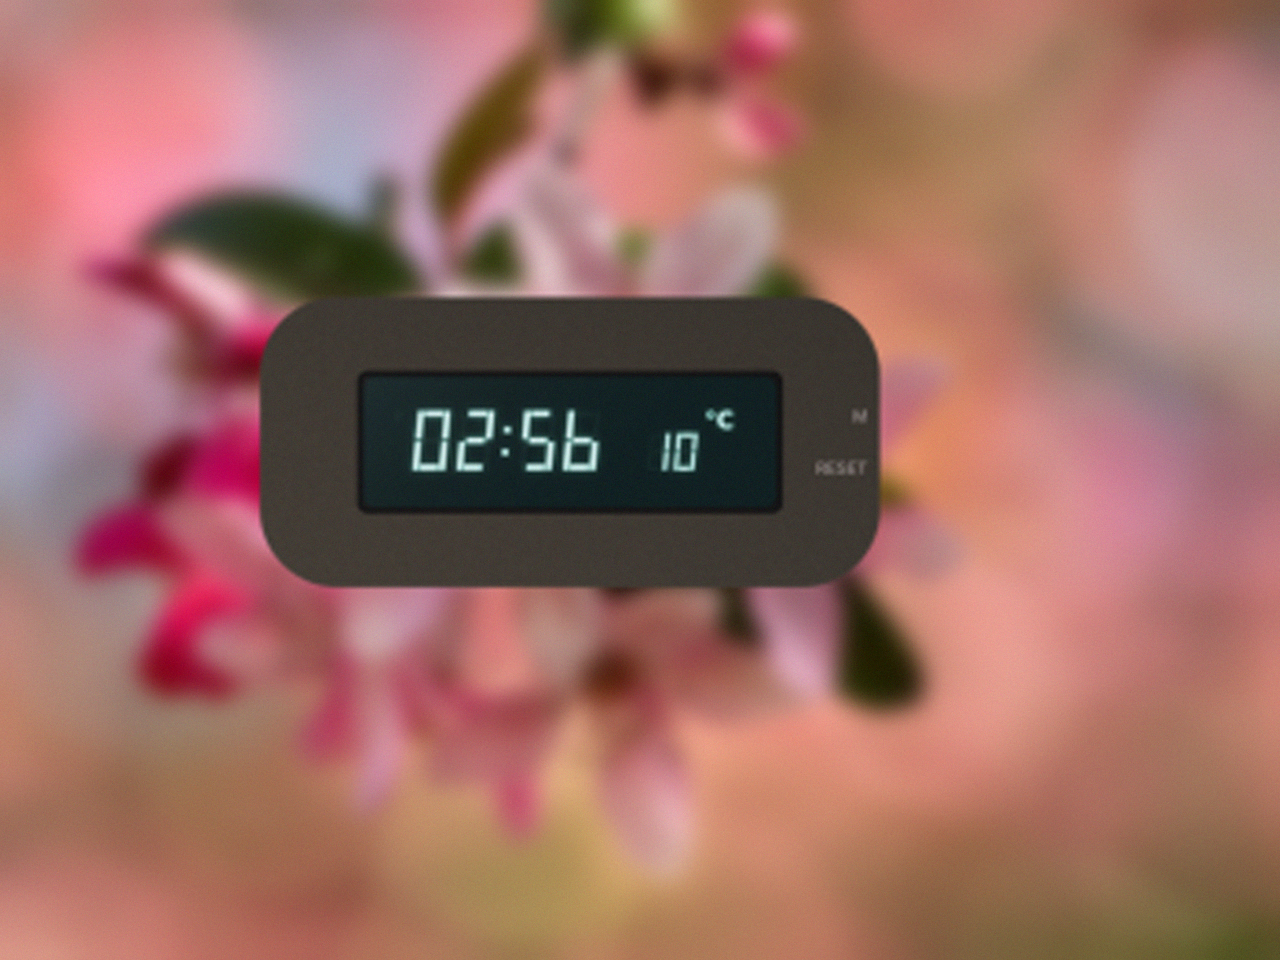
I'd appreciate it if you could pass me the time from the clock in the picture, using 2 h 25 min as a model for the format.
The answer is 2 h 56 min
